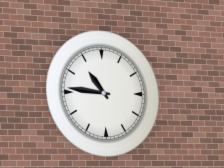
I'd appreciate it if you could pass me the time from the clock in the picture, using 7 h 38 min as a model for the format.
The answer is 10 h 46 min
